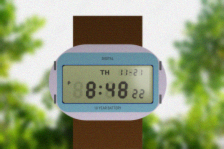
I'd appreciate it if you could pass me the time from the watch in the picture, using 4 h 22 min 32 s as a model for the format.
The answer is 8 h 48 min 22 s
